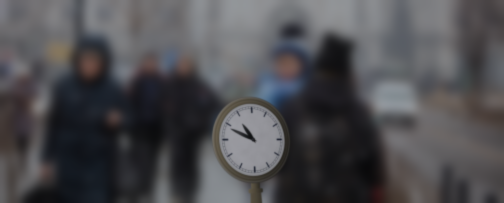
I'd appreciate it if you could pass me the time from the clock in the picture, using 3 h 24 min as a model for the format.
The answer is 10 h 49 min
